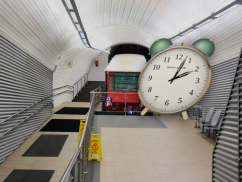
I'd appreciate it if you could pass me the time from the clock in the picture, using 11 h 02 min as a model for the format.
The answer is 2 h 03 min
